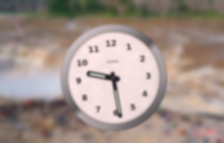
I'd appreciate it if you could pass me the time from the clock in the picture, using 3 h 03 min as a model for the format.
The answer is 9 h 29 min
